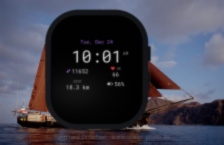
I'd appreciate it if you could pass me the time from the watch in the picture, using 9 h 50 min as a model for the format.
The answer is 10 h 01 min
